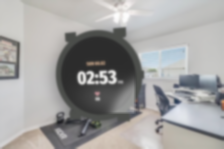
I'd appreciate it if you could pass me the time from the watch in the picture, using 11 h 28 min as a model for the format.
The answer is 2 h 53 min
